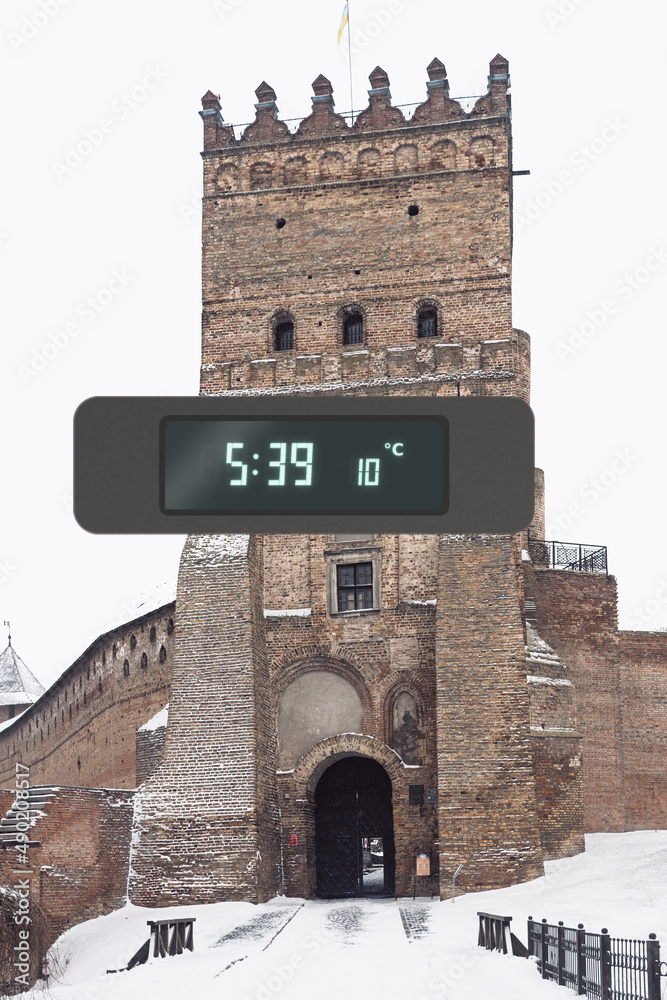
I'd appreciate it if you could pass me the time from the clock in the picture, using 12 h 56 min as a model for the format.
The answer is 5 h 39 min
